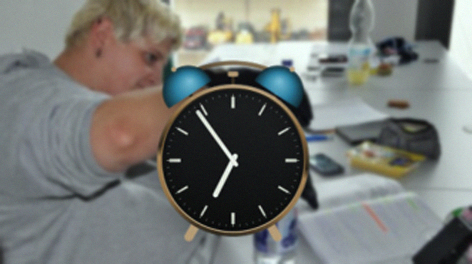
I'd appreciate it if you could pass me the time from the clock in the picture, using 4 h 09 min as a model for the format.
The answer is 6 h 54 min
